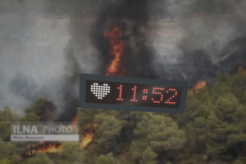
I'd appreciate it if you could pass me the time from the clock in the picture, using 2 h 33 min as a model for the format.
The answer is 11 h 52 min
